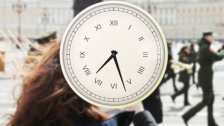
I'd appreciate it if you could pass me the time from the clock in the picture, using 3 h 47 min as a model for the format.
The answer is 7 h 27 min
